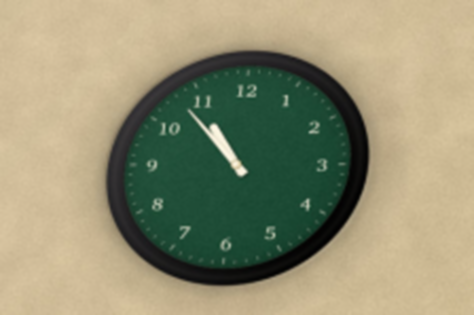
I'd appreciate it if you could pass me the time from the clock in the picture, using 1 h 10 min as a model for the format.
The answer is 10 h 53 min
